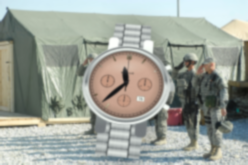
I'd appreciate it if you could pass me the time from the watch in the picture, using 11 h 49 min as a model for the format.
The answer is 11 h 37 min
